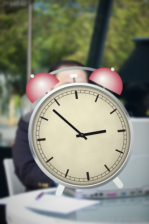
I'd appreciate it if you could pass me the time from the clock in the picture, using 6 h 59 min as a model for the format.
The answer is 2 h 53 min
